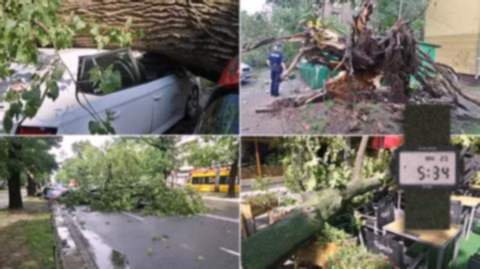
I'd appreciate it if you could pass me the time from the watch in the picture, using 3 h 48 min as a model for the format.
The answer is 5 h 34 min
